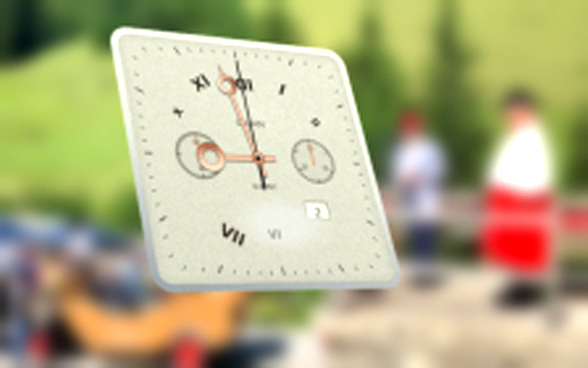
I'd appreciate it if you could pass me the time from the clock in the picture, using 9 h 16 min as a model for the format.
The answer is 8 h 58 min
